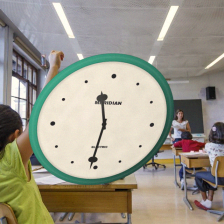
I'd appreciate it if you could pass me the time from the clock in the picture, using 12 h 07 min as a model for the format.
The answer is 11 h 31 min
